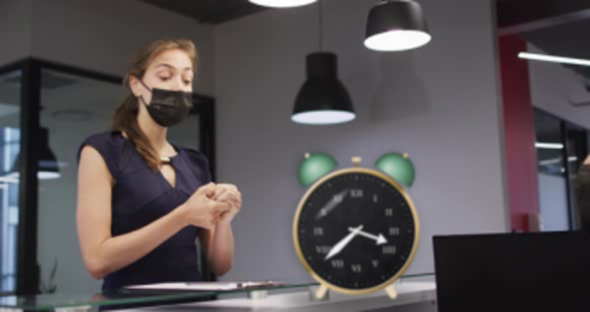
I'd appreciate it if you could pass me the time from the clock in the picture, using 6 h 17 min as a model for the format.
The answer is 3 h 38 min
